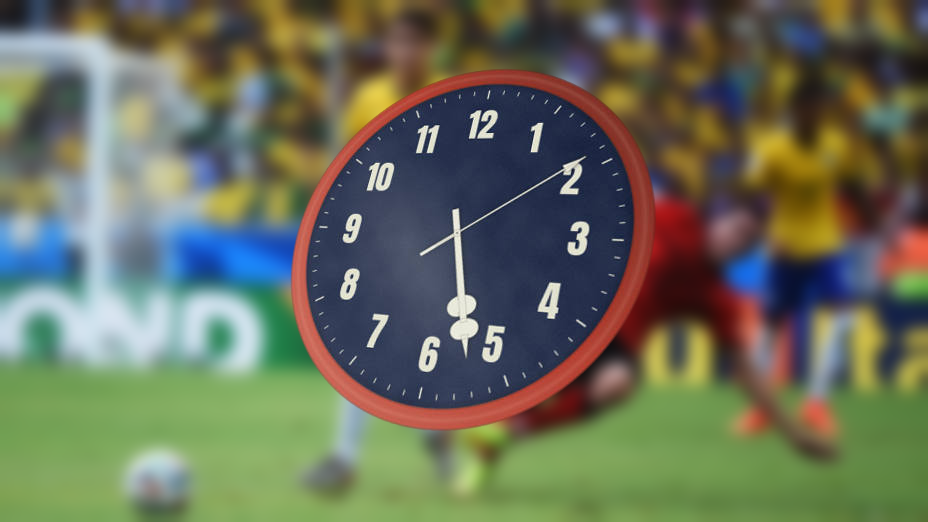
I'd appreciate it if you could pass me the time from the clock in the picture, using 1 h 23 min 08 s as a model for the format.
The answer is 5 h 27 min 09 s
